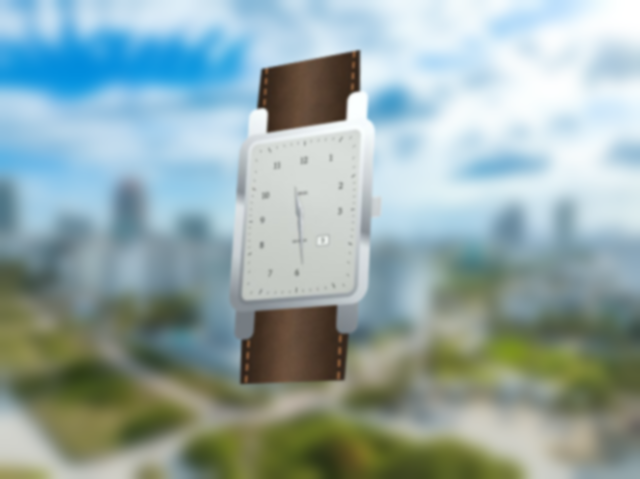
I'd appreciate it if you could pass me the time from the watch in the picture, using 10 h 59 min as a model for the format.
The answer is 11 h 29 min
